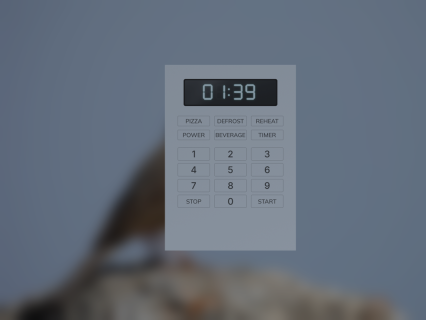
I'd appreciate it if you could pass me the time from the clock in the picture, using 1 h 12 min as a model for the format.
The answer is 1 h 39 min
